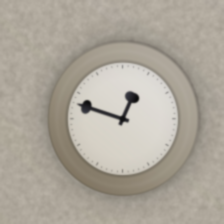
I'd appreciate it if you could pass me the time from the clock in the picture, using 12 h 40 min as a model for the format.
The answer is 12 h 48 min
